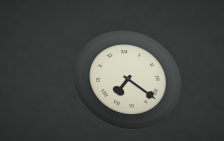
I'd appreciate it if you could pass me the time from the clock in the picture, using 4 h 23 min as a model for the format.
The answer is 7 h 22 min
